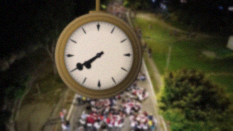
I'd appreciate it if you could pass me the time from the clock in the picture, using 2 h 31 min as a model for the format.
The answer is 7 h 40 min
